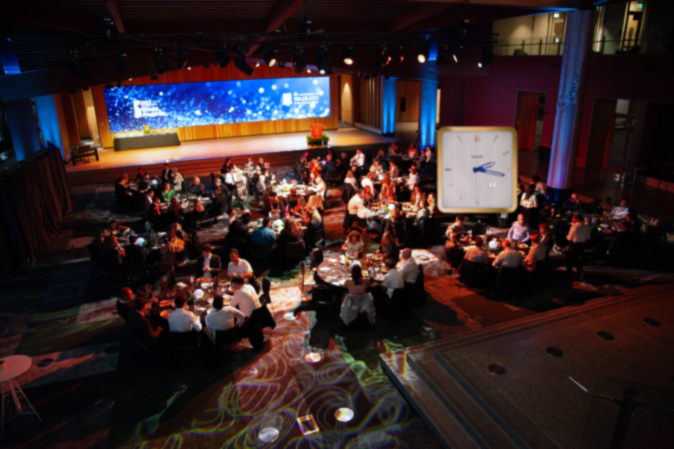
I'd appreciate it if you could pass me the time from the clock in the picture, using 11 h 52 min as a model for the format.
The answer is 2 h 17 min
